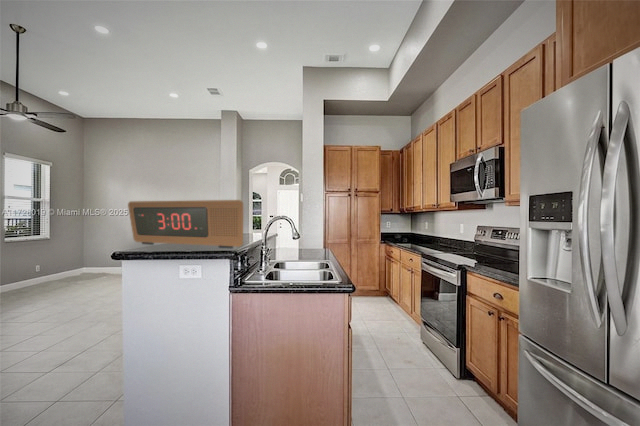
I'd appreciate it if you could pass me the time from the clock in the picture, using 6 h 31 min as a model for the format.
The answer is 3 h 00 min
